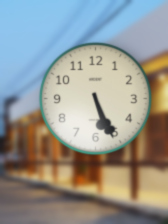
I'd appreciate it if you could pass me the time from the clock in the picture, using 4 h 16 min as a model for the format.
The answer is 5 h 26 min
